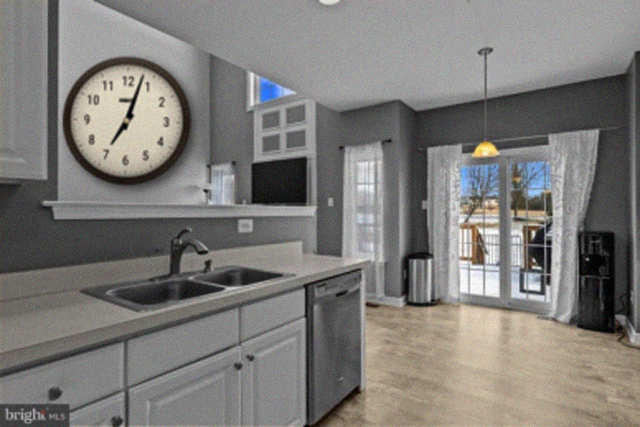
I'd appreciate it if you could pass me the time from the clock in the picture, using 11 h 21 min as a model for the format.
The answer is 7 h 03 min
